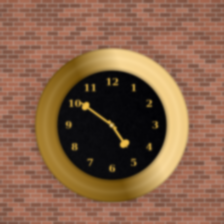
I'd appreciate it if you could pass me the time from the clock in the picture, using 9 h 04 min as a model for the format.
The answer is 4 h 51 min
